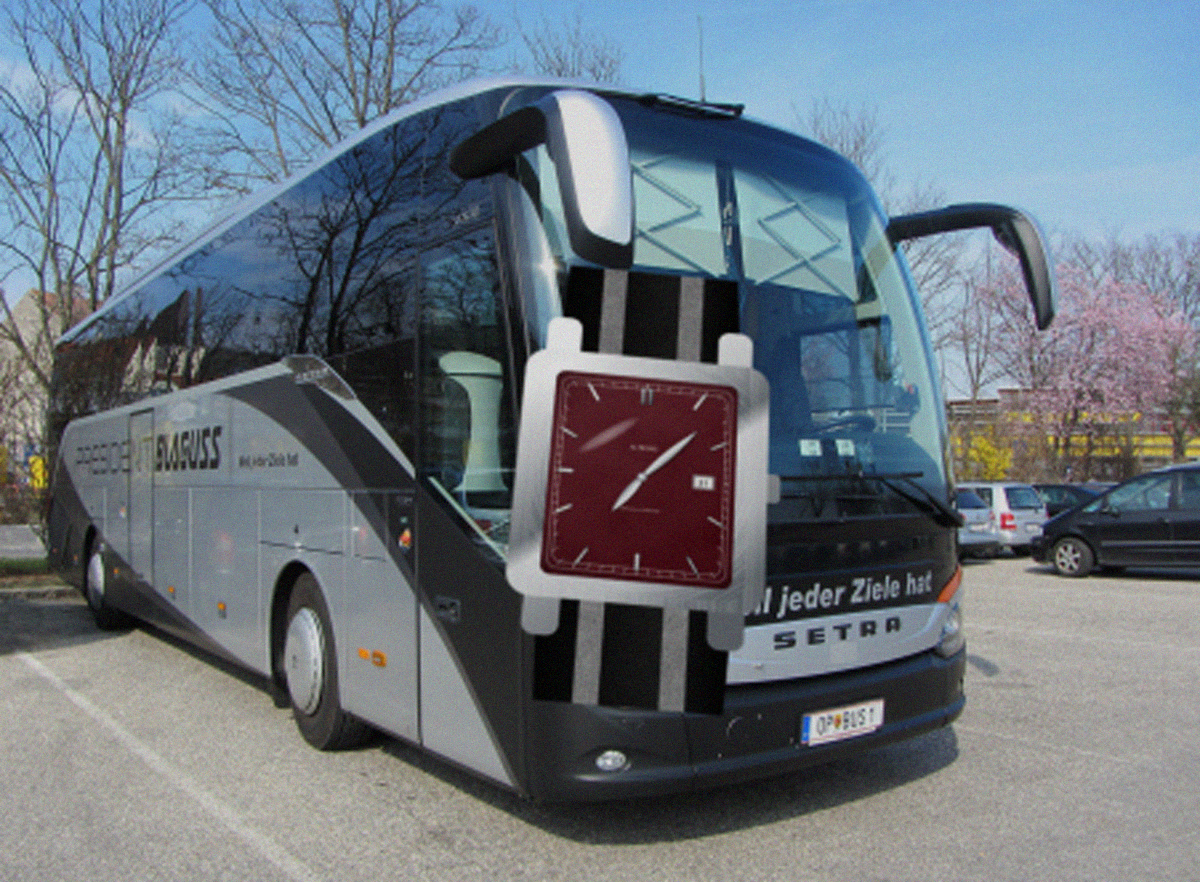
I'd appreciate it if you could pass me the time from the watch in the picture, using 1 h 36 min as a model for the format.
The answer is 7 h 07 min
